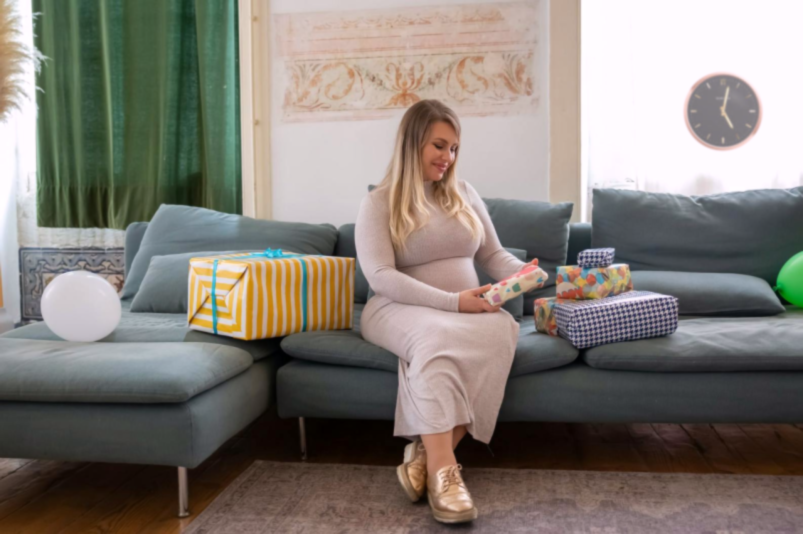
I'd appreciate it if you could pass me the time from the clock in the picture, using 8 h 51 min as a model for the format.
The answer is 5 h 02 min
